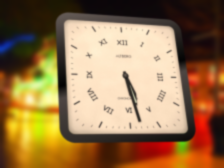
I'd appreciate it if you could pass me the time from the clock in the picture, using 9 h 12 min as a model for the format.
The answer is 5 h 28 min
